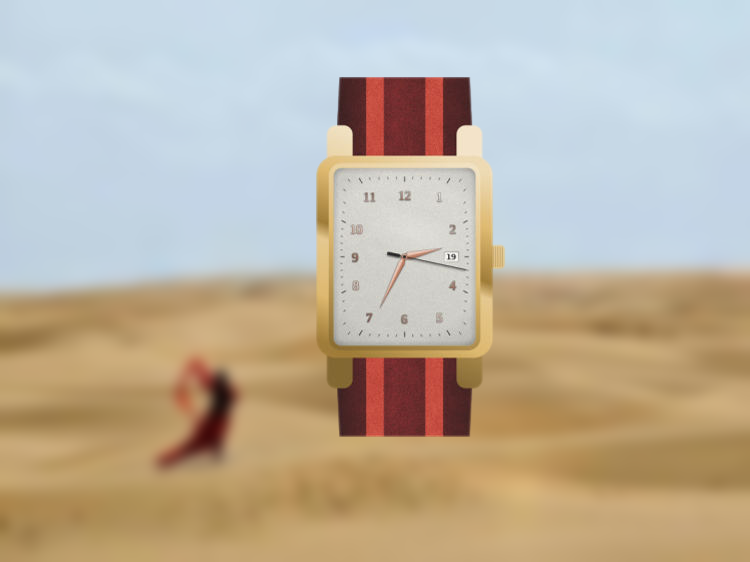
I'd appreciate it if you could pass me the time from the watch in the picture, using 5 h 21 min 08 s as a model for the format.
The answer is 2 h 34 min 17 s
